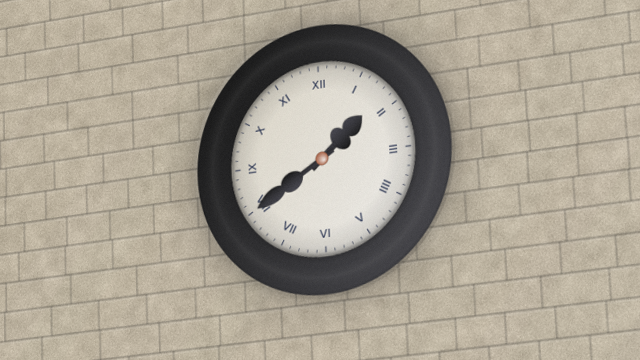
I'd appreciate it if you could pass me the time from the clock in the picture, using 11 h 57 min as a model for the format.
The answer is 1 h 40 min
